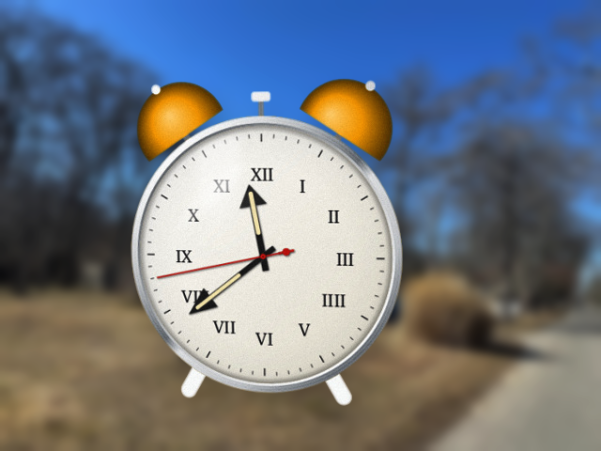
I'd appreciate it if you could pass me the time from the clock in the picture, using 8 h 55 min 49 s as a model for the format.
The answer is 11 h 38 min 43 s
